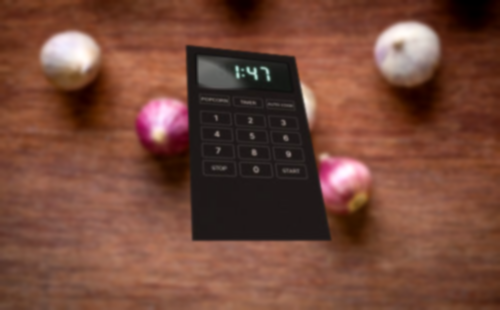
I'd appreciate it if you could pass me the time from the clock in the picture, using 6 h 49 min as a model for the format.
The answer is 1 h 47 min
